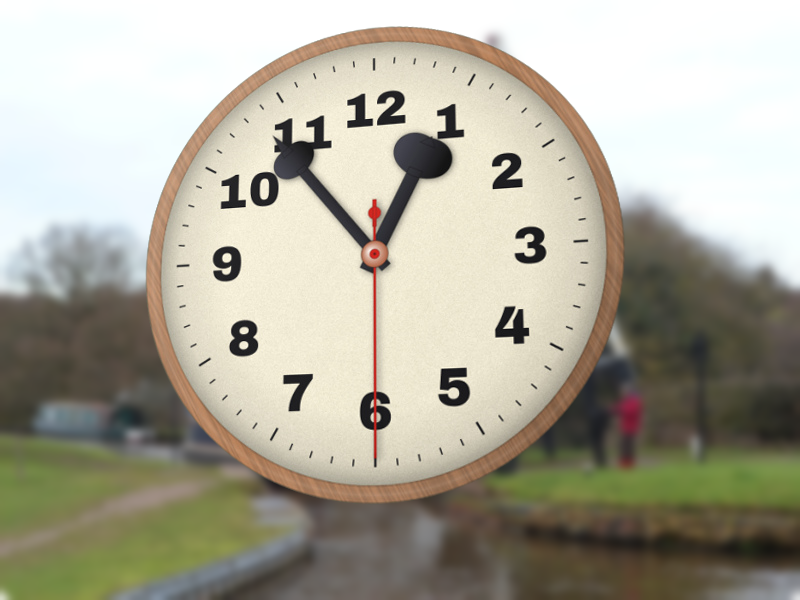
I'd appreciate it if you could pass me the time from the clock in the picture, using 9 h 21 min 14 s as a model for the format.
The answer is 12 h 53 min 30 s
